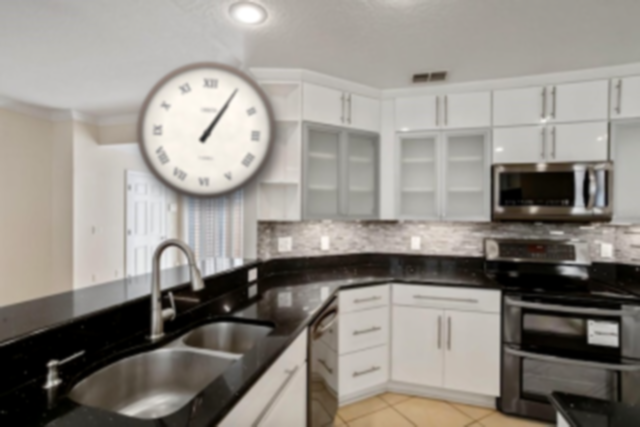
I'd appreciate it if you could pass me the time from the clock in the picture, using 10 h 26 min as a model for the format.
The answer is 1 h 05 min
